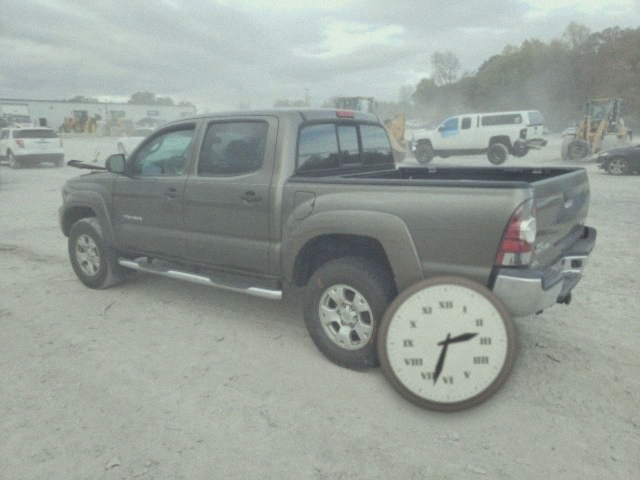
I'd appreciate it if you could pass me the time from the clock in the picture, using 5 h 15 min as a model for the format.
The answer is 2 h 33 min
